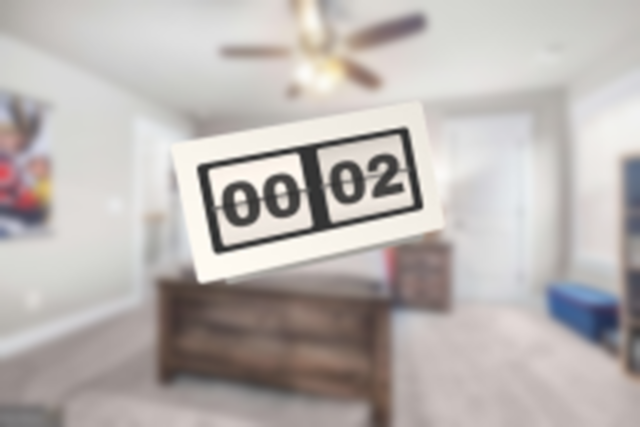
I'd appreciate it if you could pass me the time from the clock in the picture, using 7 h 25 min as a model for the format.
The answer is 0 h 02 min
